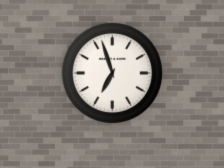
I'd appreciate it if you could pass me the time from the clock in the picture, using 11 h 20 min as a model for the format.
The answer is 6 h 57 min
